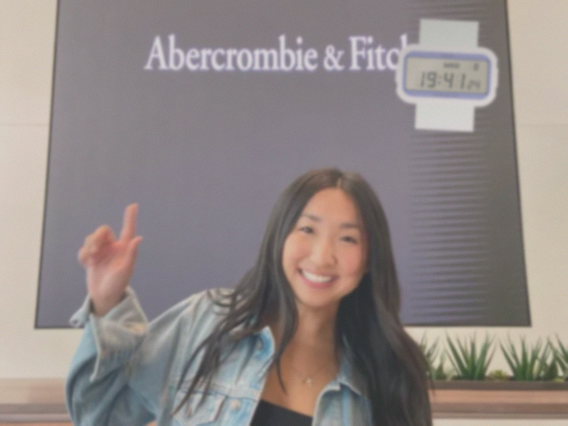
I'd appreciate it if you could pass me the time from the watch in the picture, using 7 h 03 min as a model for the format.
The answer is 19 h 41 min
